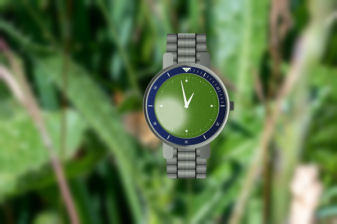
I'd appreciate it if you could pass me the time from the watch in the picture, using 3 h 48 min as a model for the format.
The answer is 12 h 58 min
